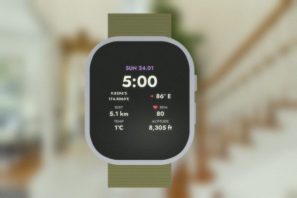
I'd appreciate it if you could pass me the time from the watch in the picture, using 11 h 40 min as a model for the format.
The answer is 5 h 00 min
